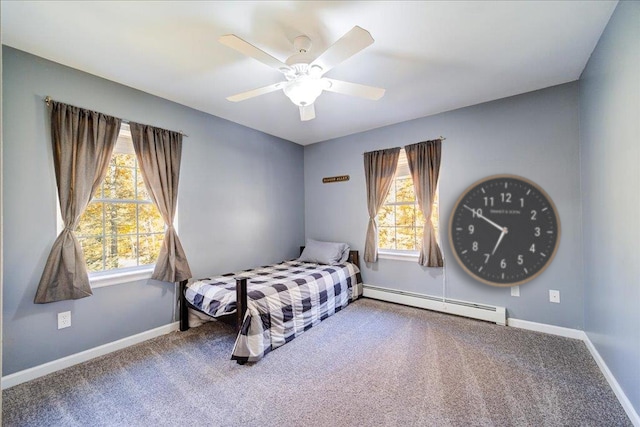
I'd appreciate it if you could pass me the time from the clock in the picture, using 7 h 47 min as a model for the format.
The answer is 6 h 50 min
